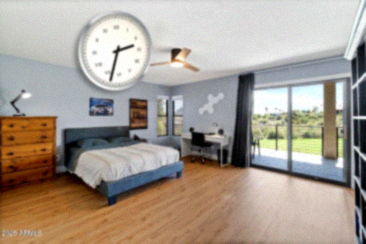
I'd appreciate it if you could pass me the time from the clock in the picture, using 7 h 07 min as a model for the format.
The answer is 2 h 33 min
